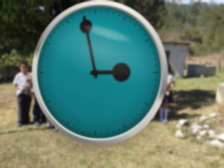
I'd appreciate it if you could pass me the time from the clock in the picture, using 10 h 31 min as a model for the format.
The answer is 2 h 58 min
